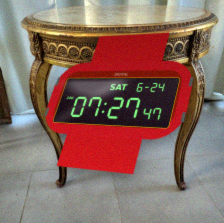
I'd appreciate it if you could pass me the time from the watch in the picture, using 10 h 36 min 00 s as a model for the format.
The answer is 7 h 27 min 47 s
